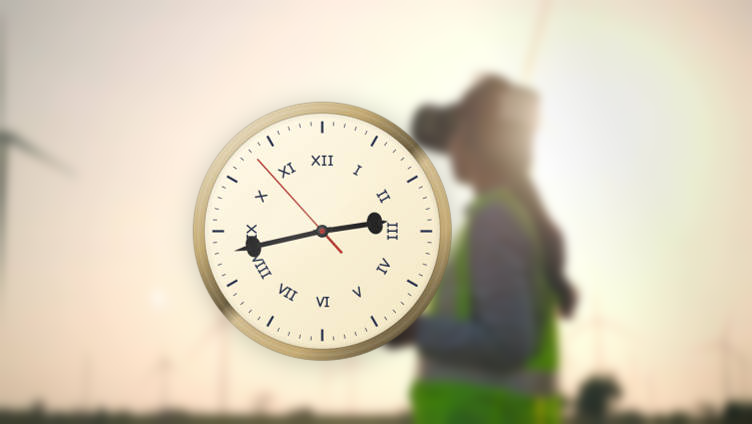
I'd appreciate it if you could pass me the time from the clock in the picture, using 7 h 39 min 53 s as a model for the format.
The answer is 2 h 42 min 53 s
